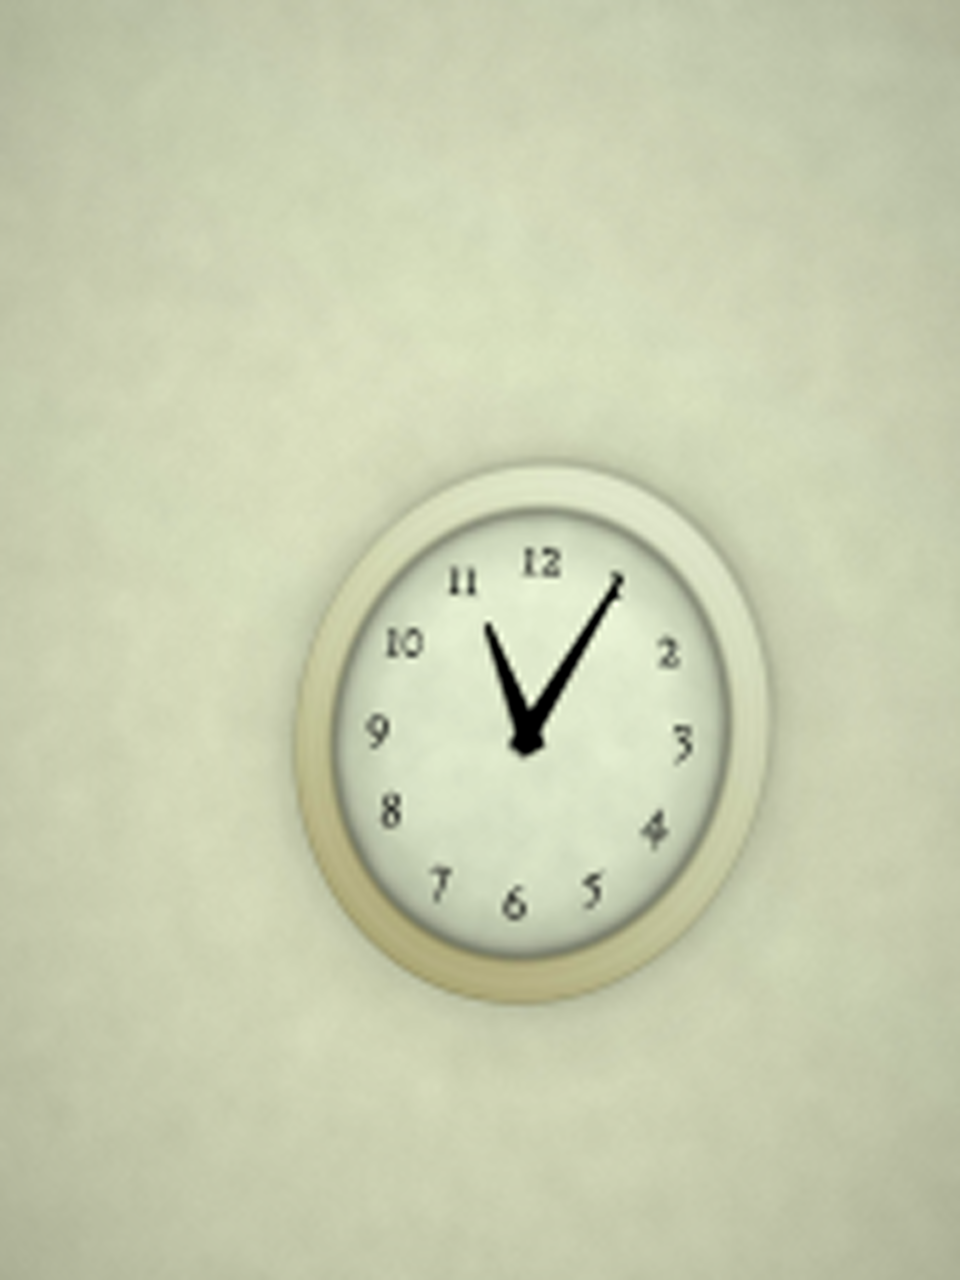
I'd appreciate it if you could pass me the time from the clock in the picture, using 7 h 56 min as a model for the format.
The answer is 11 h 05 min
